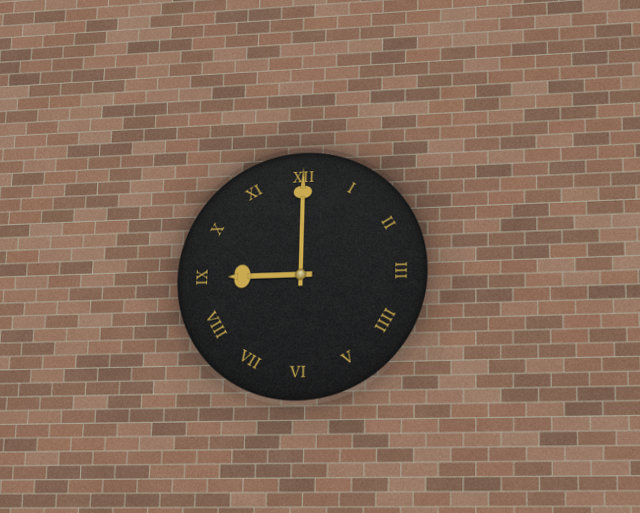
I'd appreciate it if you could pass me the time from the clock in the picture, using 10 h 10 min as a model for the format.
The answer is 9 h 00 min
